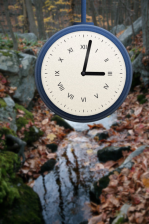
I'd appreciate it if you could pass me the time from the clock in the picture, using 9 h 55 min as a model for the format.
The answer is 3 h 02 min
